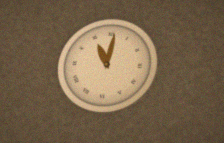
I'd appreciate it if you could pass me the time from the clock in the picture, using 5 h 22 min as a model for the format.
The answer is 11 h 01 min
